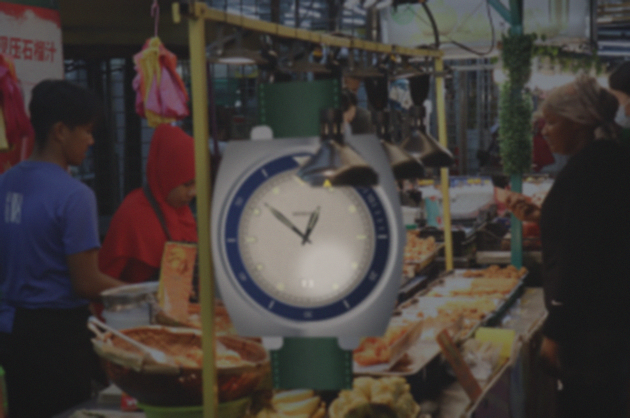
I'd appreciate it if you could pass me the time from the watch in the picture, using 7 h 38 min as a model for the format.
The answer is 12 h 52 min
